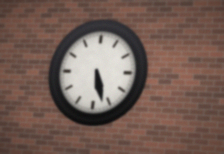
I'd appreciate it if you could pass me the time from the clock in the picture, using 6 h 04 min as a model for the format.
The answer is 5 h 27 min
